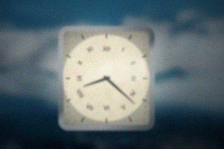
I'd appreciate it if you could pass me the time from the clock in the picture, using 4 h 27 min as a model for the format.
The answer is 8 h 22 min
